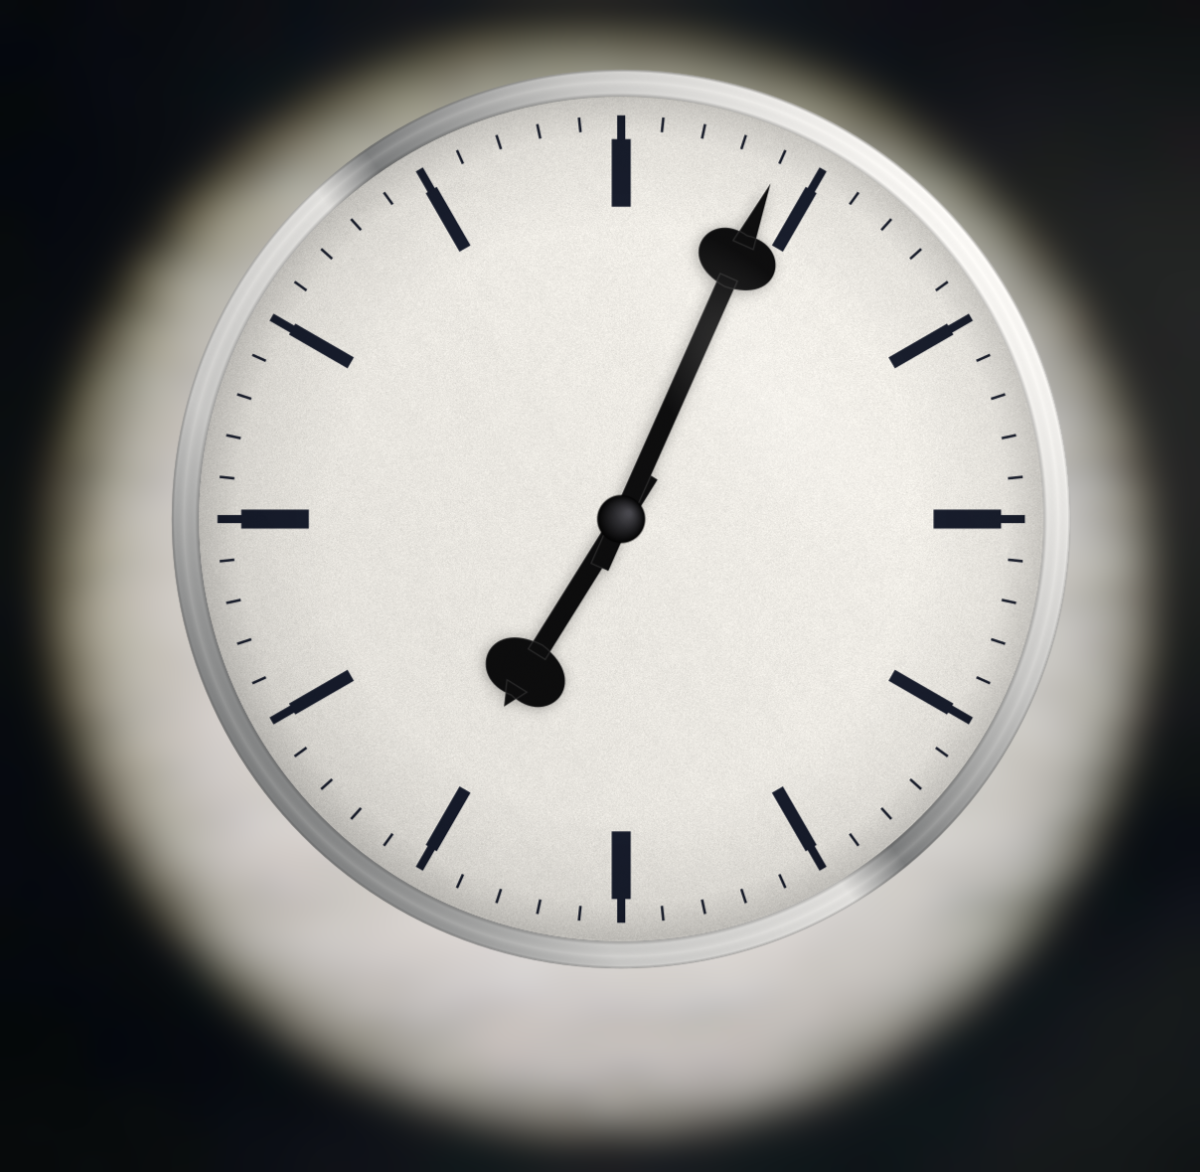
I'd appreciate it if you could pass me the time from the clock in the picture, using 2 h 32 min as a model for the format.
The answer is 7 h 04 min
